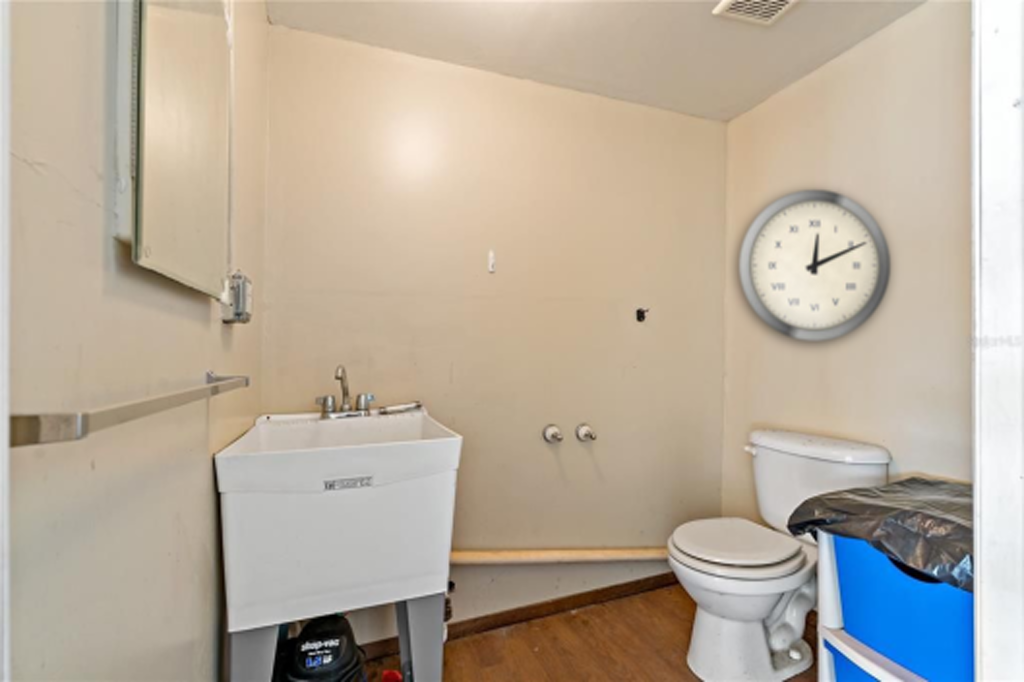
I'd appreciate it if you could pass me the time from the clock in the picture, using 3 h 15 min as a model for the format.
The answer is 12 h 11 min
